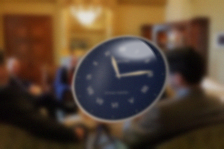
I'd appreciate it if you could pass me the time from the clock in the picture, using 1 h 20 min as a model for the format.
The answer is 11 h 14 min
